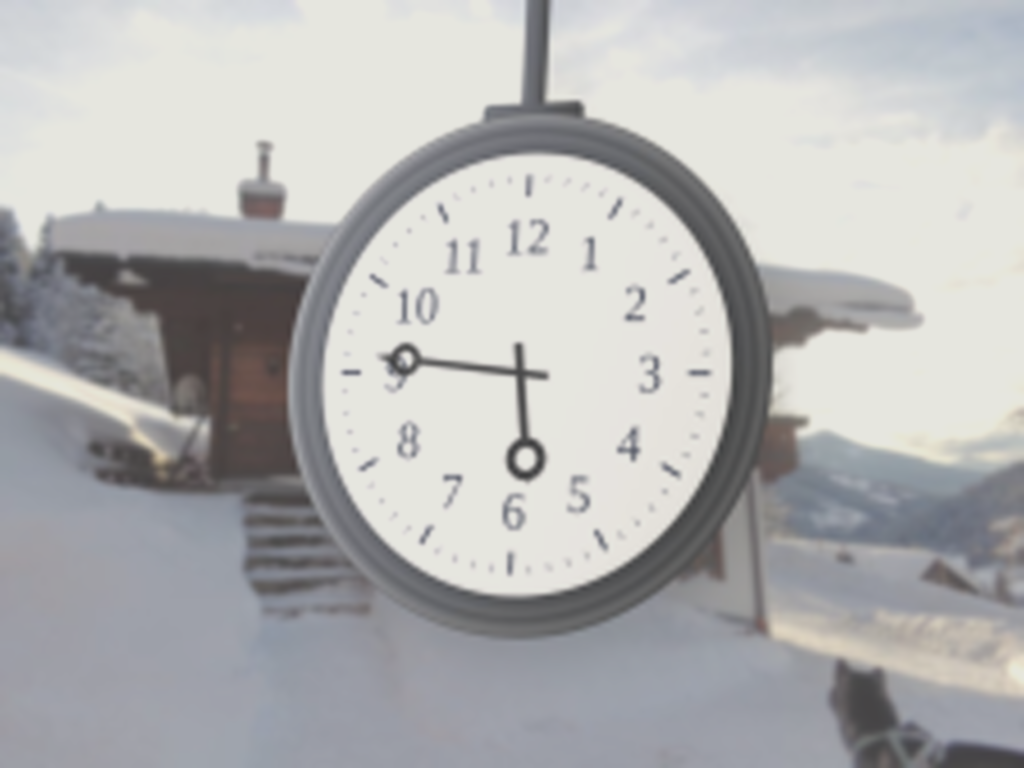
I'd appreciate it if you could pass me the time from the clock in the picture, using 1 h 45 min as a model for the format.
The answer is 5 h 46 min
